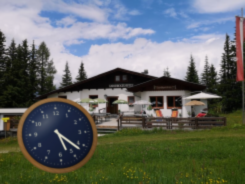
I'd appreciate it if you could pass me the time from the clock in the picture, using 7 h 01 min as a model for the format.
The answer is 5 h 22 min
